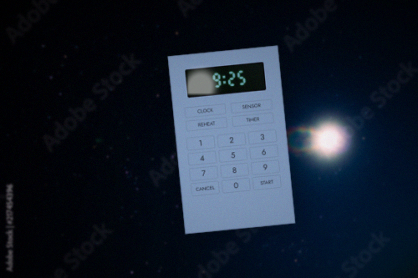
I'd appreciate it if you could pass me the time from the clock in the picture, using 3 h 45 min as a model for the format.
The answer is 9 h 25 min
